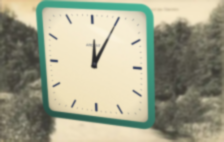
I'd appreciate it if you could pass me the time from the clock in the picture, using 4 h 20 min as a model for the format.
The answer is 12 h 05 min
